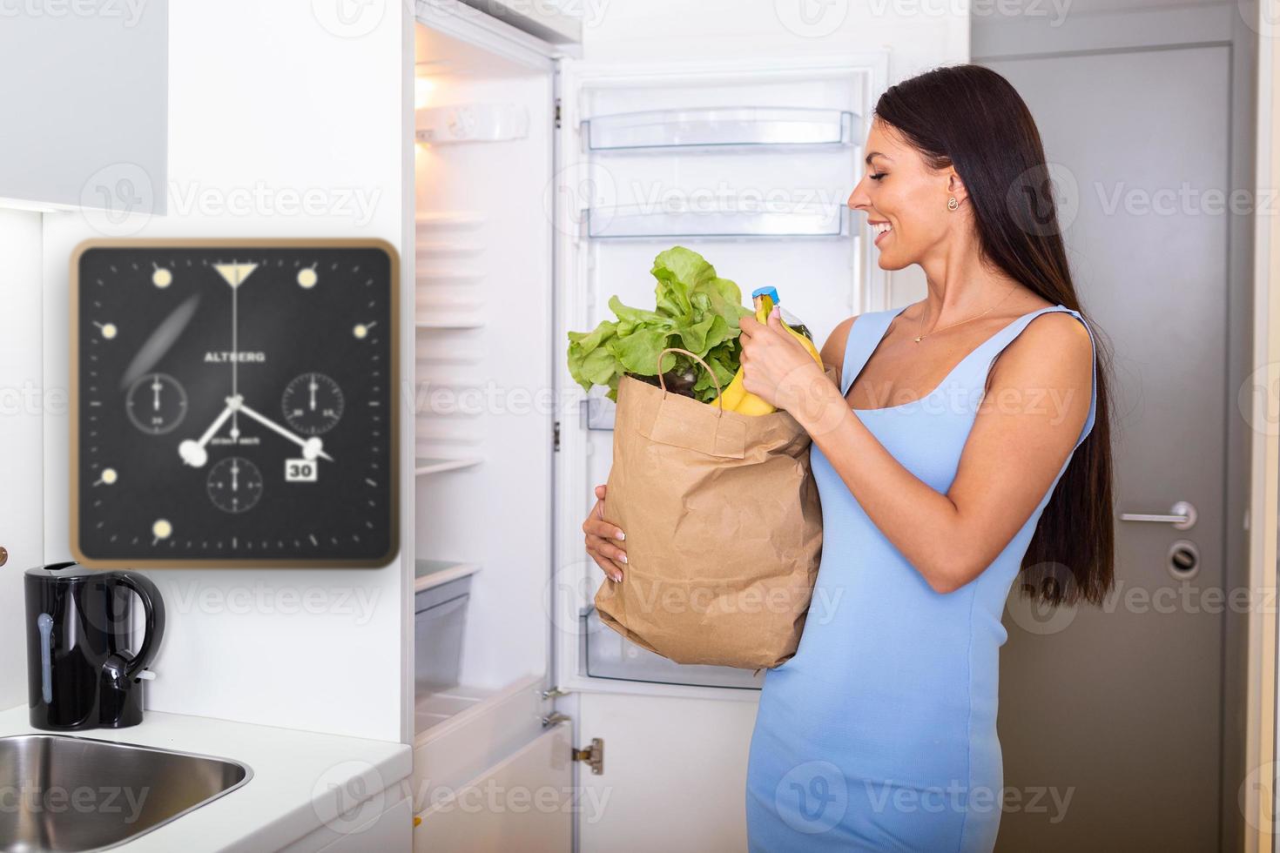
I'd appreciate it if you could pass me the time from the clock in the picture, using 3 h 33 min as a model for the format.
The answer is 7 h 20 min
